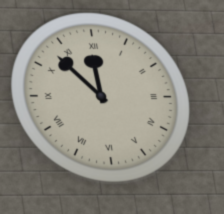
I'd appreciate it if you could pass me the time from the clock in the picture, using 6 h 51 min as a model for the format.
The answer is 11 h 53 min
